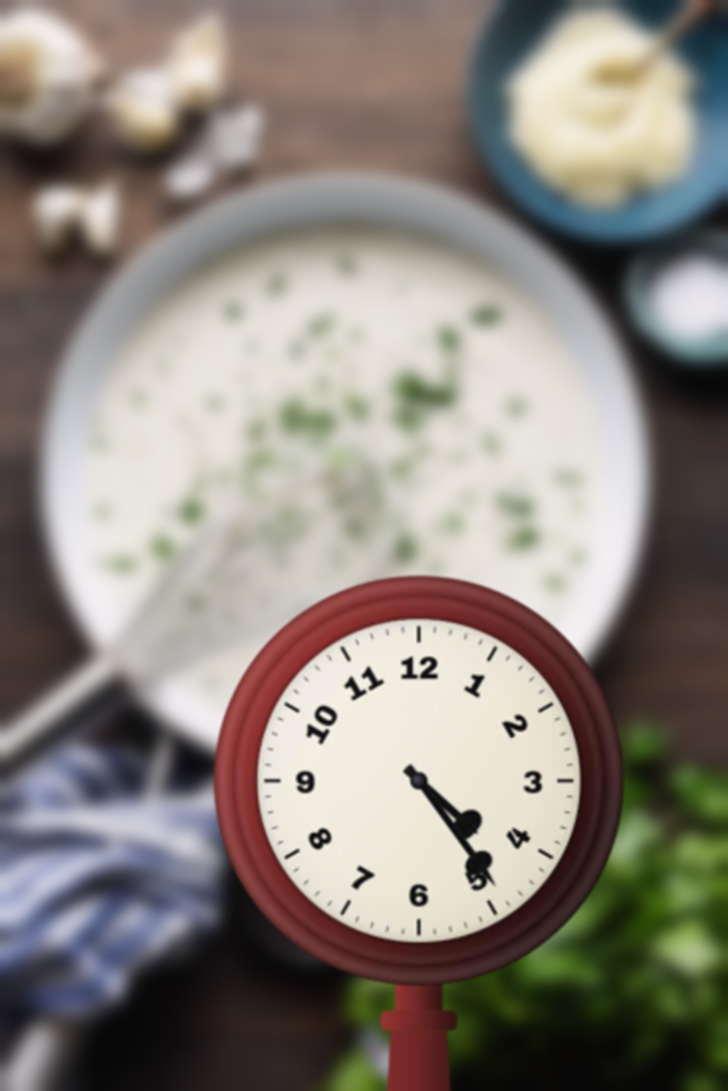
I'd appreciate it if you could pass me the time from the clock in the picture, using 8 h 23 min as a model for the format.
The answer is 4 h 24 min
